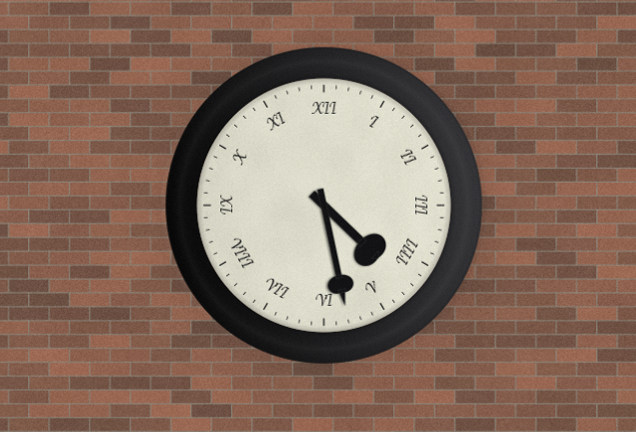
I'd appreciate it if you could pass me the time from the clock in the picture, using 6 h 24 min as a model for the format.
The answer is 4 h 28 min
